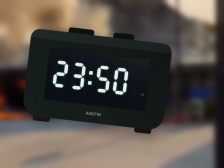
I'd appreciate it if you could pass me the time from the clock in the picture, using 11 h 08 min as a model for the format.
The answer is 23 h 50 min
